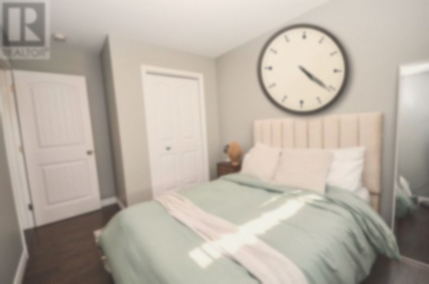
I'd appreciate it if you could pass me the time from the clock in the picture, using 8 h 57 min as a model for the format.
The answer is 4 h 21 min
